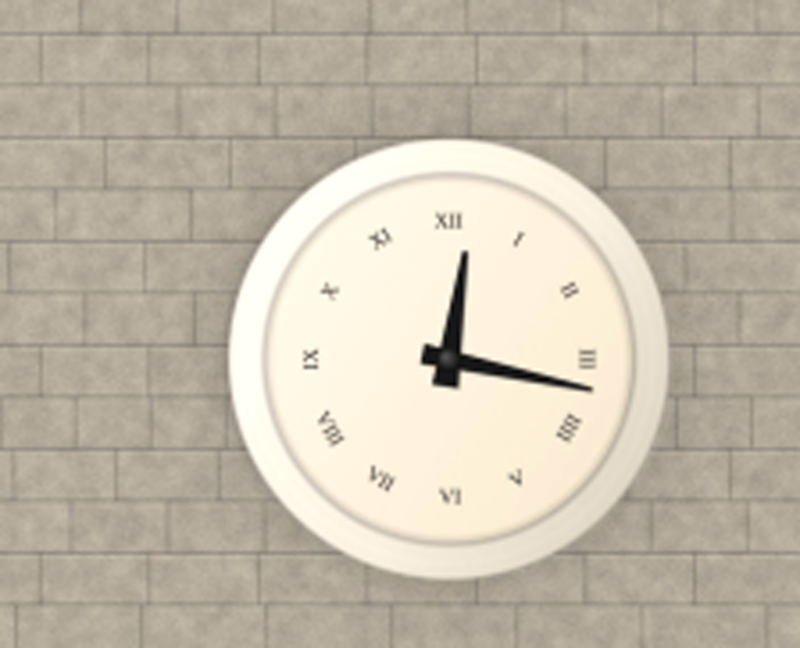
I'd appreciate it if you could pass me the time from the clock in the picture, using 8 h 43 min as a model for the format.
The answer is 12 h 17 min
